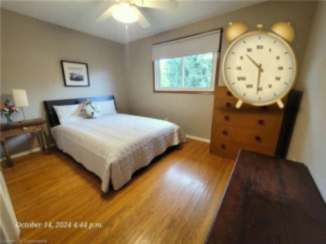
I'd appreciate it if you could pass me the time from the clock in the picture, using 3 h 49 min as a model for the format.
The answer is 10 h 31 min
